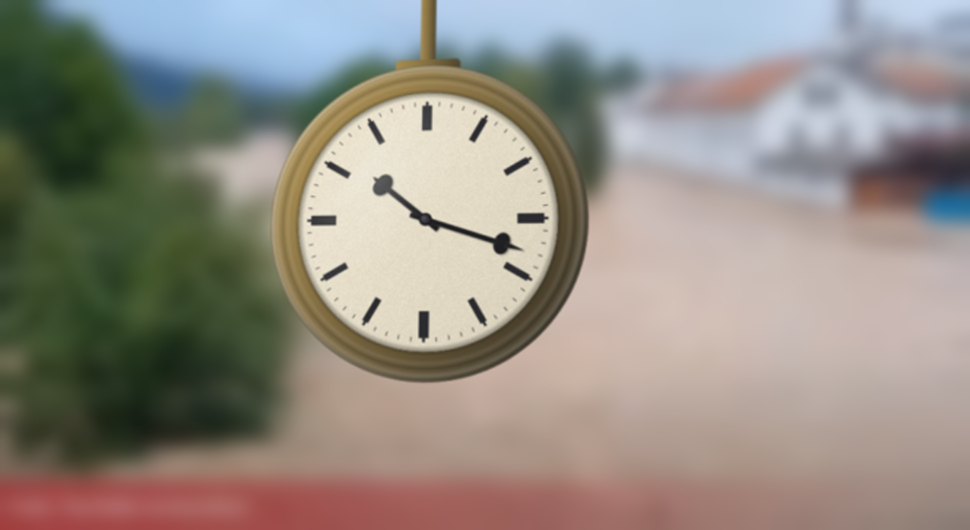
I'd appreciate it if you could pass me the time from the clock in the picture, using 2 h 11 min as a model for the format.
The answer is 10 h 18 min
